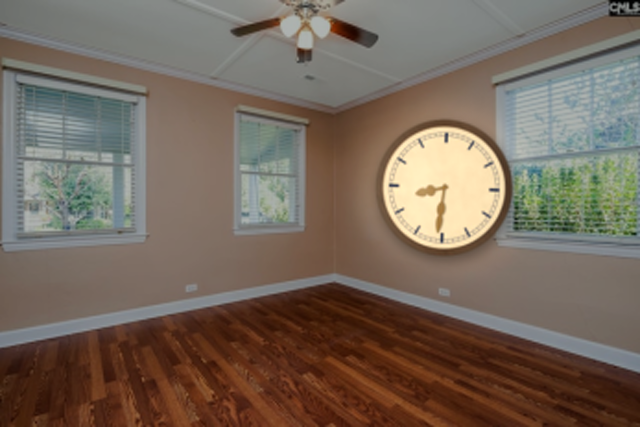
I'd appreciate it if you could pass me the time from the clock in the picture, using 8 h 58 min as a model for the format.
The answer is 8 h 31 min
